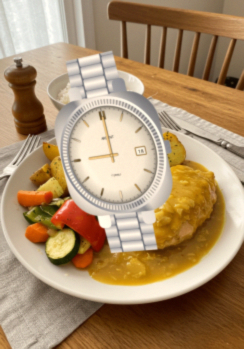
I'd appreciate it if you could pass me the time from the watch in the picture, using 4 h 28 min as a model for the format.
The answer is 9 h 00 min
